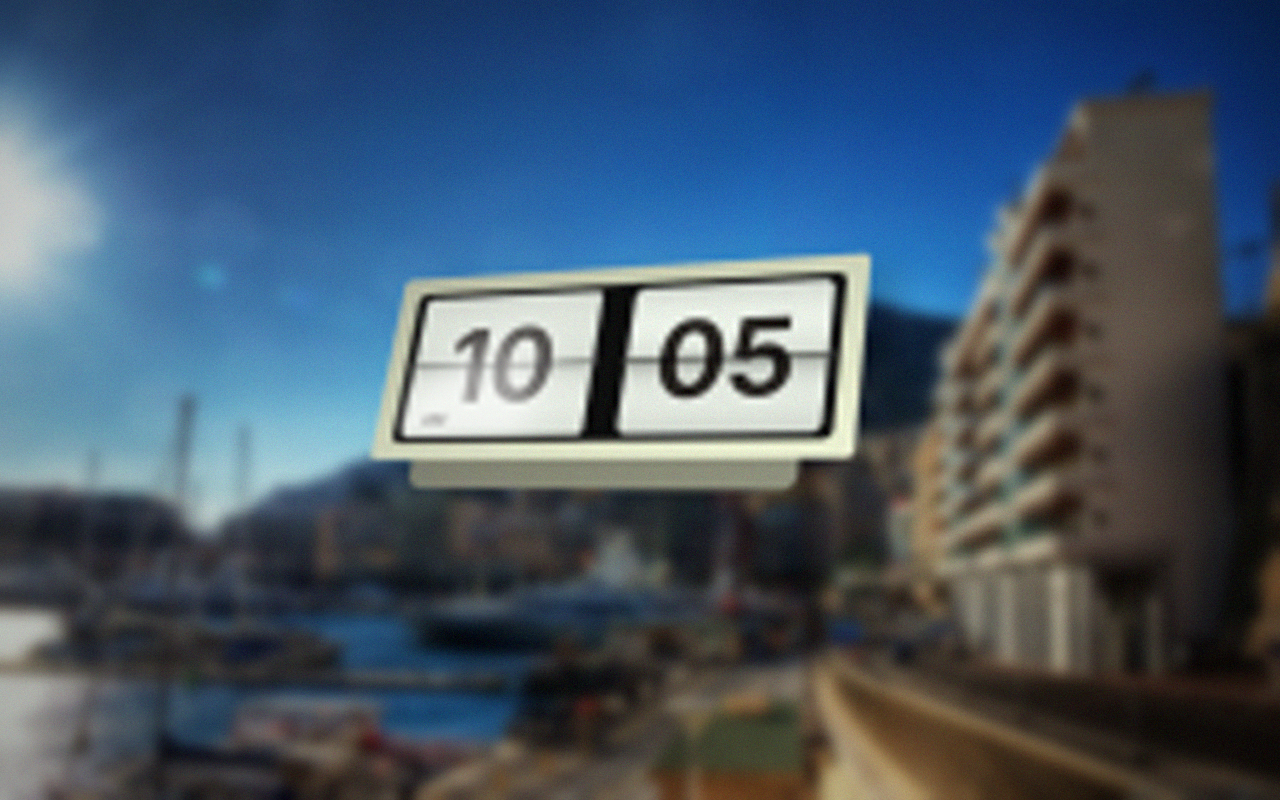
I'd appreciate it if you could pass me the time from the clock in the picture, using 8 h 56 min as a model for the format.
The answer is 10 h 05 min
